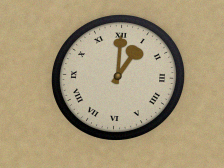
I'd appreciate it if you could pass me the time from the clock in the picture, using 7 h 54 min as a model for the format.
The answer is 1 h 00 min
